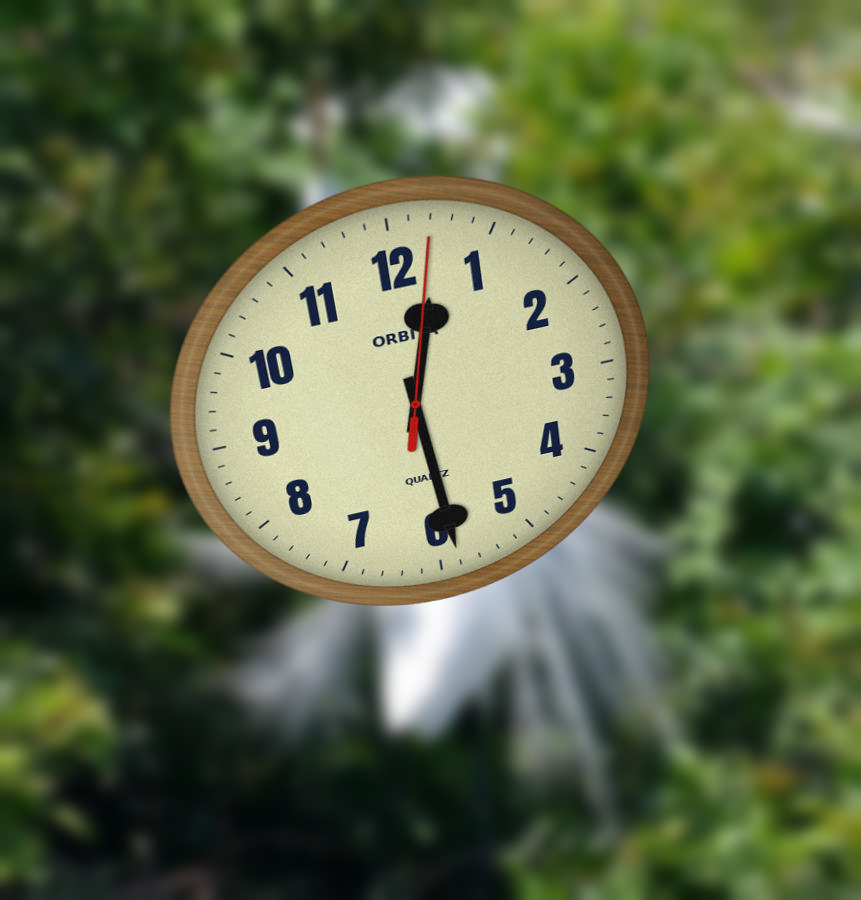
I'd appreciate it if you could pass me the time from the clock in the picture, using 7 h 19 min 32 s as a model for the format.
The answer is 12 h 29 min 02 s
